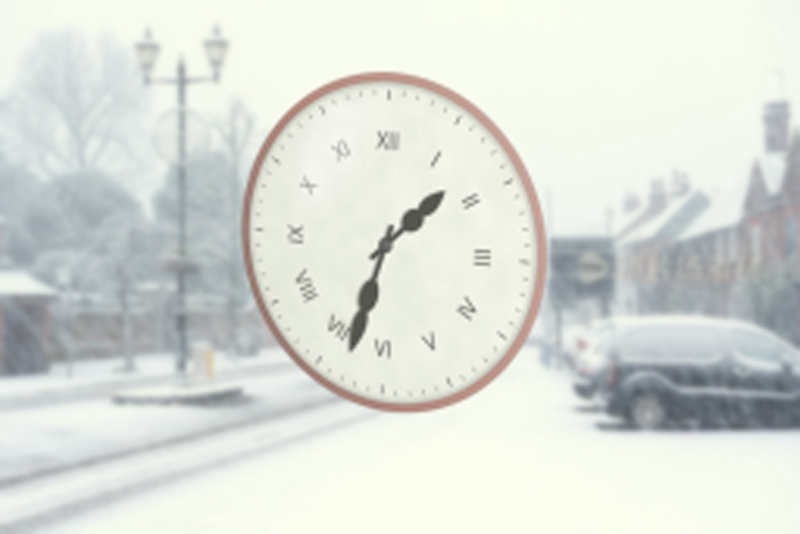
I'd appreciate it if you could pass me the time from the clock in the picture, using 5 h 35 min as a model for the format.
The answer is 1 h 33 min
